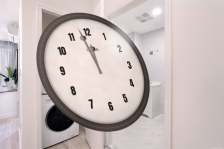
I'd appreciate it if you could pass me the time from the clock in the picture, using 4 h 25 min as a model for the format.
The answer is 11 h 58 min
